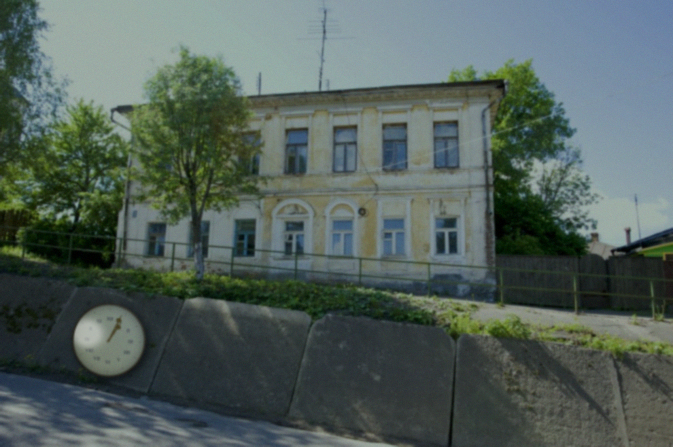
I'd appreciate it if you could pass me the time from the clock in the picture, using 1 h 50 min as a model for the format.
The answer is 1 h 04 min
